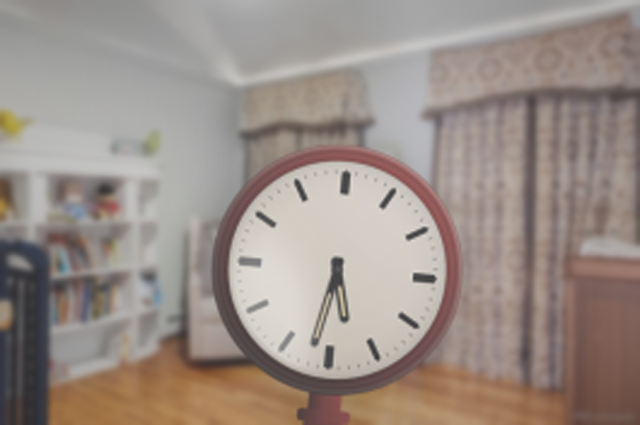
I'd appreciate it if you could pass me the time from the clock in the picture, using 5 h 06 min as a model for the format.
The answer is 5 h 32 min
